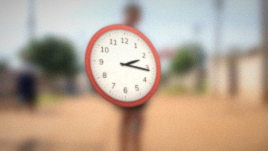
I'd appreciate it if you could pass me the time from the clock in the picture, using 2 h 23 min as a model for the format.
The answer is 2 h 16 min
